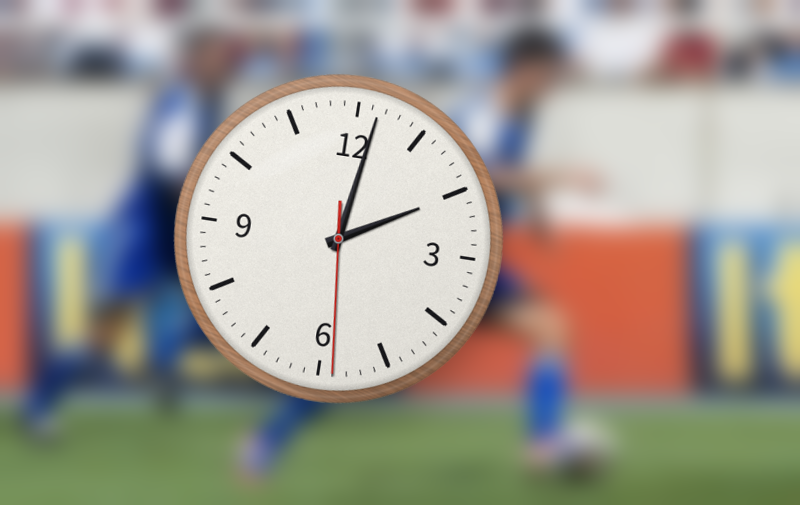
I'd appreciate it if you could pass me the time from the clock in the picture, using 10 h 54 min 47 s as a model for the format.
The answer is 2 h 01 min 29 s
